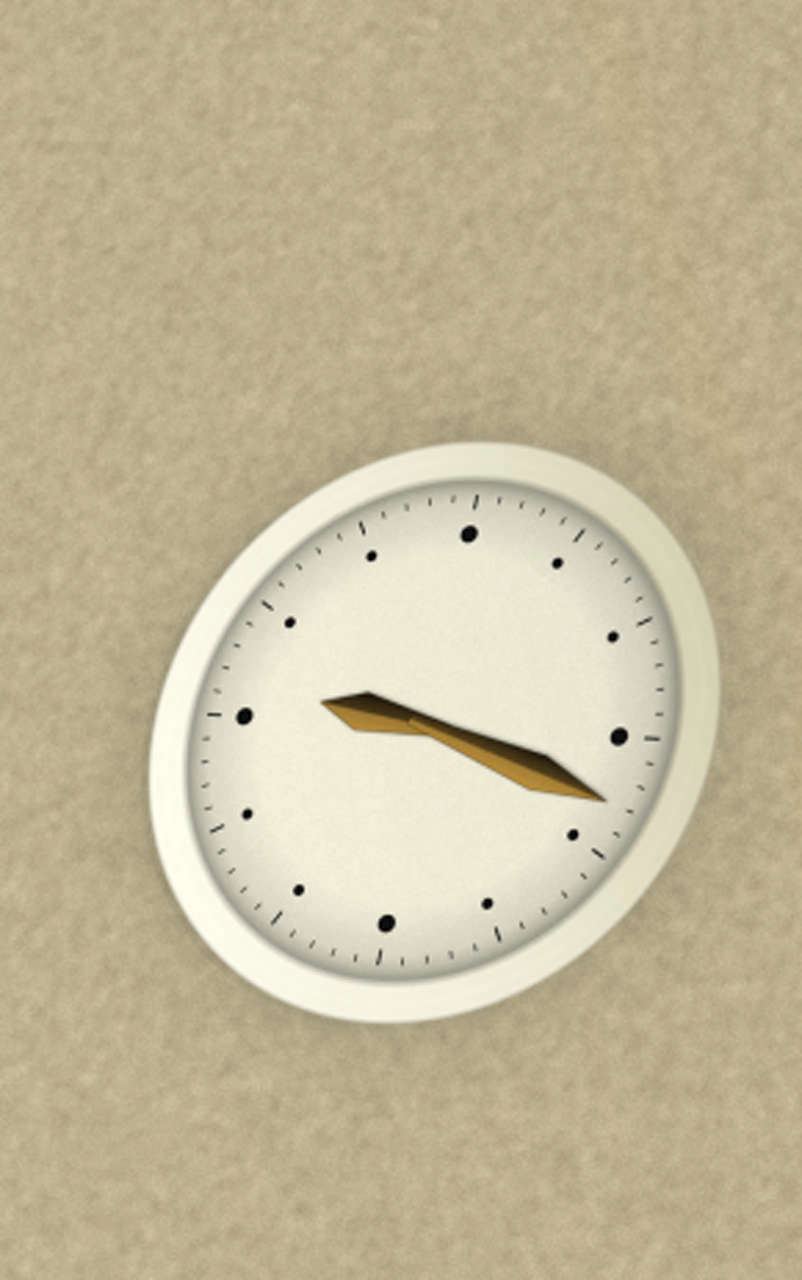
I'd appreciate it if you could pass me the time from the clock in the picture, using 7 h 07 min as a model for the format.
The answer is 9 h 18 min
